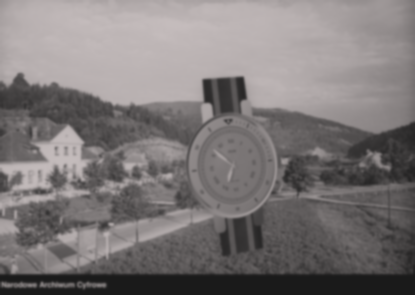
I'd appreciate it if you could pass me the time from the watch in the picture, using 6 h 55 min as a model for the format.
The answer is 6 h 52 min
